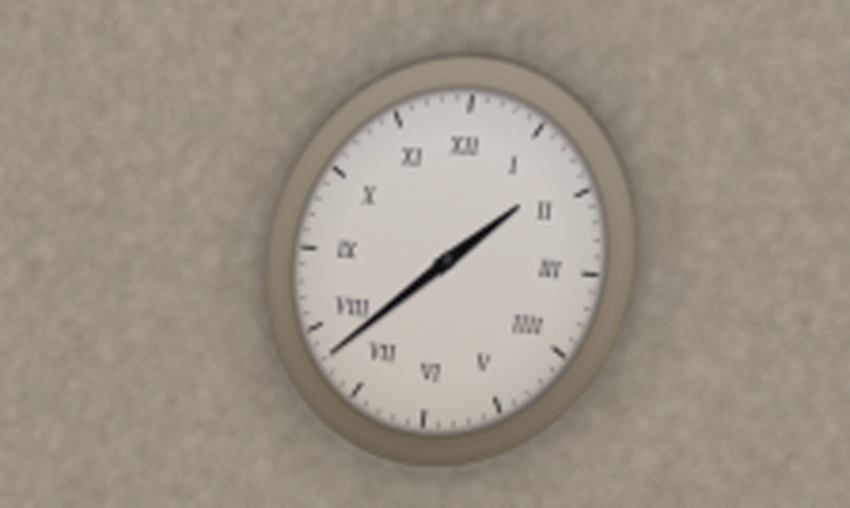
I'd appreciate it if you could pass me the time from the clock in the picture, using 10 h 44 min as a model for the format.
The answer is 1 h 38 min
